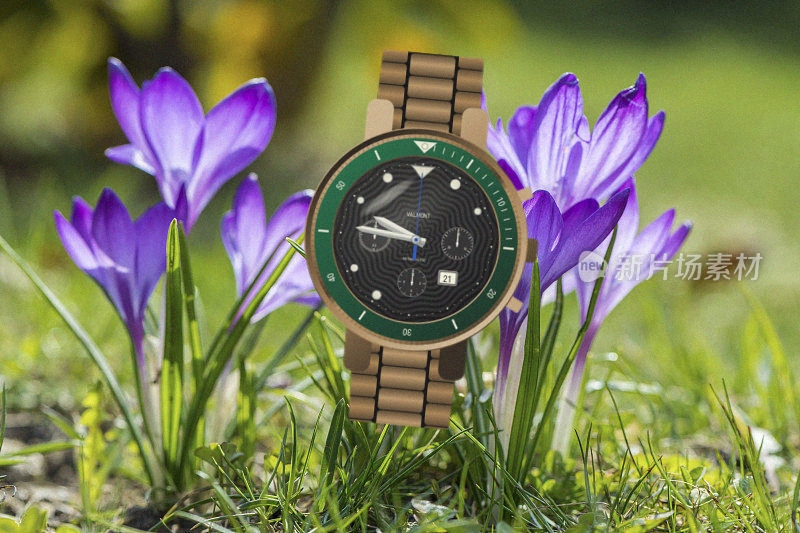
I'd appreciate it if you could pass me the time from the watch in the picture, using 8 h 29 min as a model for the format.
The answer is 9 h 46 min
